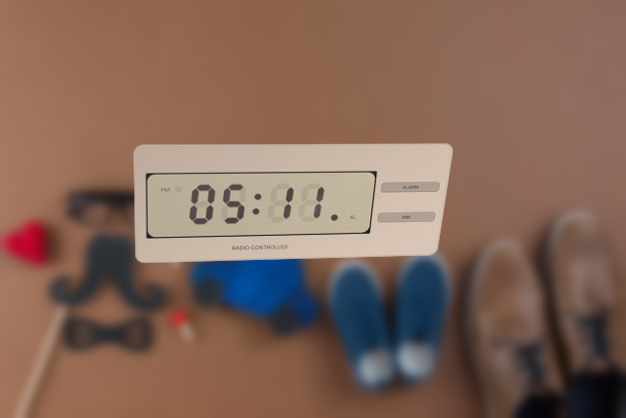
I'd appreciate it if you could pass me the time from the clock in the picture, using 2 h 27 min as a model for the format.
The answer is 5 h 11 min
